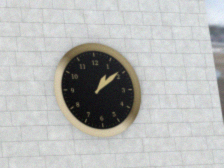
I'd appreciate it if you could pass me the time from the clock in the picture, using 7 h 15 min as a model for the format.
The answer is 1 h 09 min
